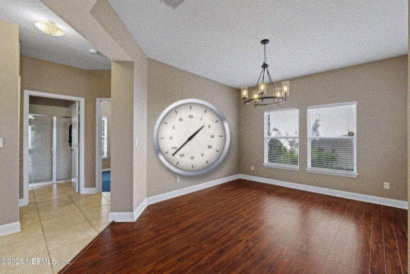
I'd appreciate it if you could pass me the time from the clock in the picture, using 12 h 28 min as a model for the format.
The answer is 1 h 38 min
